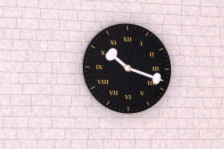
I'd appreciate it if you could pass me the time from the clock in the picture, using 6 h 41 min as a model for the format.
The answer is 10 h 18 min
